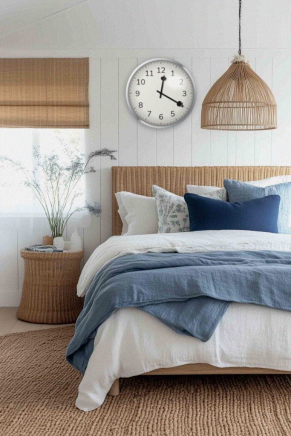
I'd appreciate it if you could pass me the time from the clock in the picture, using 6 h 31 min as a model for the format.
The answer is 12 h 20 min
